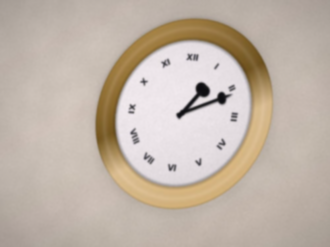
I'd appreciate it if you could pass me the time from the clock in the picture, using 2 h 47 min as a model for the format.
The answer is 1 h 11 min
